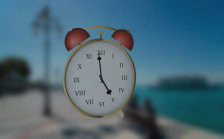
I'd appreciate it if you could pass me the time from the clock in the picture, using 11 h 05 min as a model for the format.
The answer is 4 h 59 min
